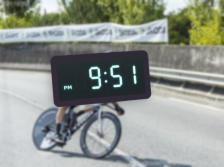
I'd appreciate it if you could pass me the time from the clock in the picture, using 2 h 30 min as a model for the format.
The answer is 9 h 51 min
